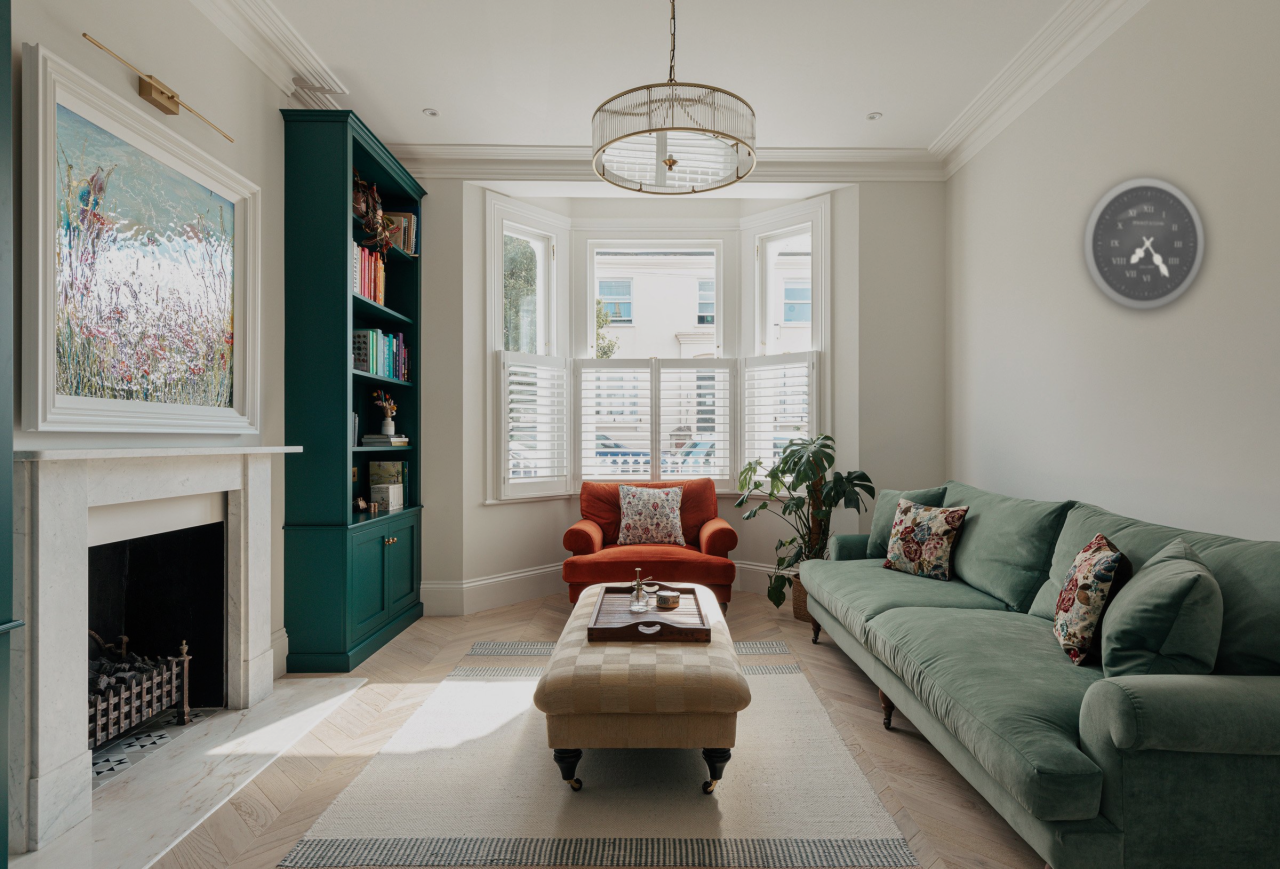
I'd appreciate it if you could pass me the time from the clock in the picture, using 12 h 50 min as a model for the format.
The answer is 7 h 24 min
